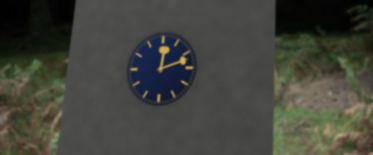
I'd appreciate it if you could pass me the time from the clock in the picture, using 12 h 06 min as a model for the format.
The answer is 12 h 12 min
